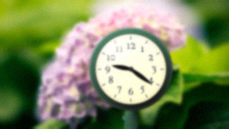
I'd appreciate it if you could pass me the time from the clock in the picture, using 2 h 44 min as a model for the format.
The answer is 9 h 21 min
